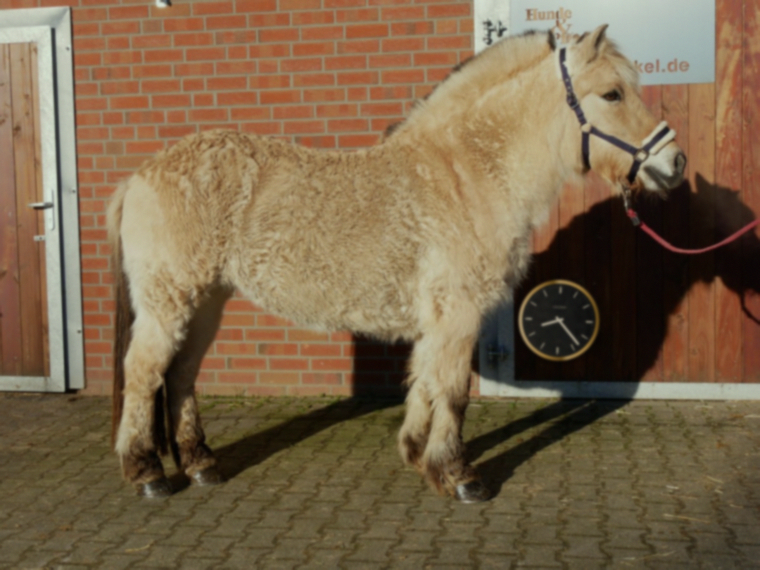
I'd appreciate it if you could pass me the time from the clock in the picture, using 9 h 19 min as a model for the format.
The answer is 8 h 23 min
